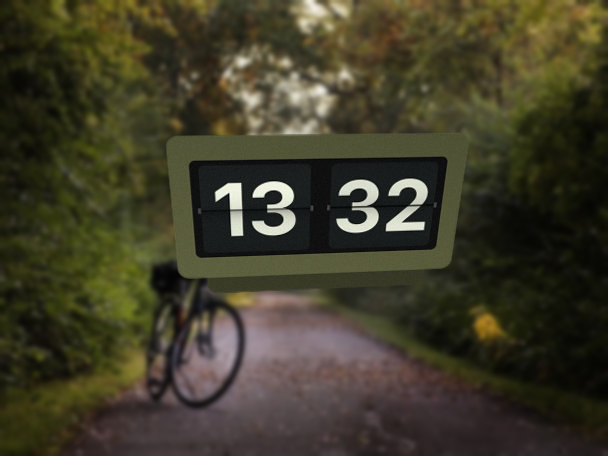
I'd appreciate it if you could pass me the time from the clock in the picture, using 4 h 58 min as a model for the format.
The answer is 13 h 32 min
